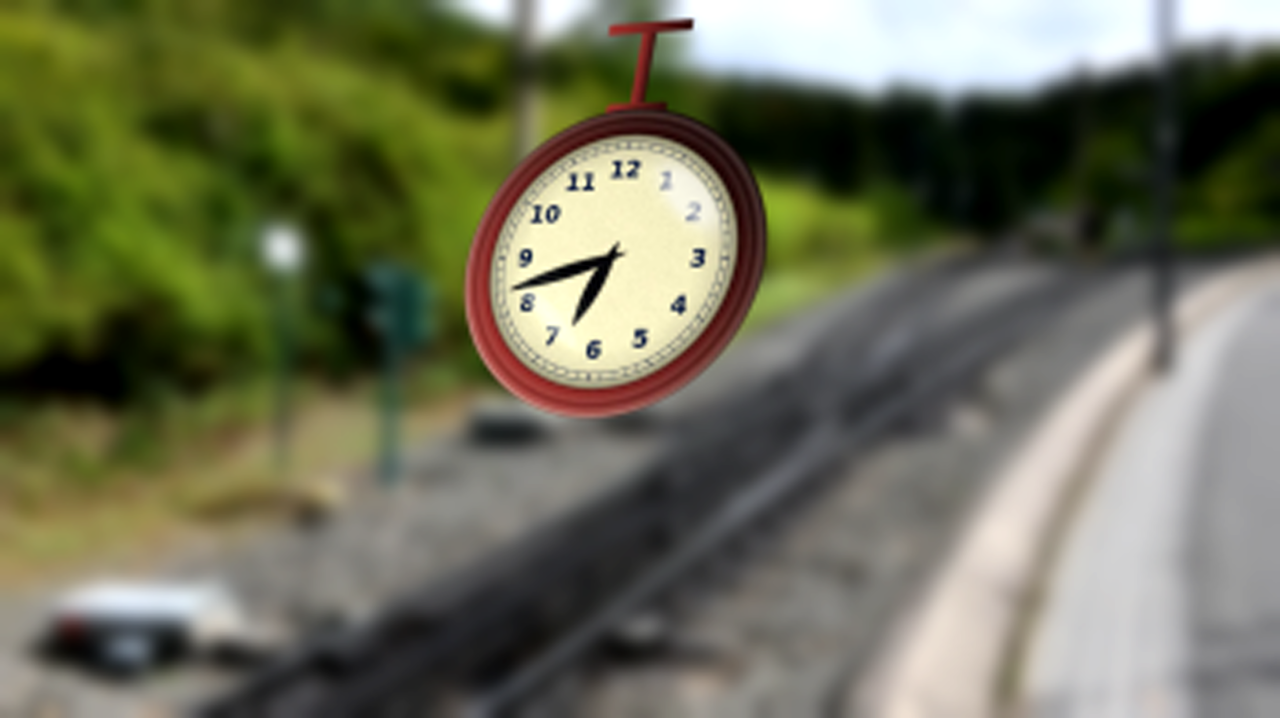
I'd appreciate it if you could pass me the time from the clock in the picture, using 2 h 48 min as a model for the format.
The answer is 6 h 42 min
